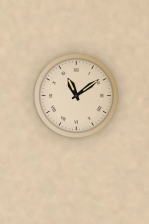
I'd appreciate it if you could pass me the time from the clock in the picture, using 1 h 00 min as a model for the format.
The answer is 11 h 09 min
